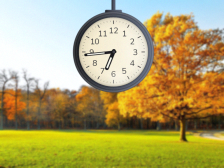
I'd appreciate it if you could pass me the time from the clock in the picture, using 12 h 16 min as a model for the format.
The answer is 6 h 44 min
